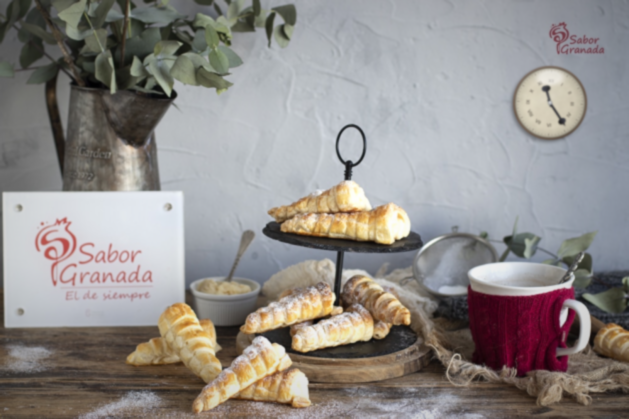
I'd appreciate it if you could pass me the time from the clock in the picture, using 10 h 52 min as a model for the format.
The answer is 11 h 24 min
